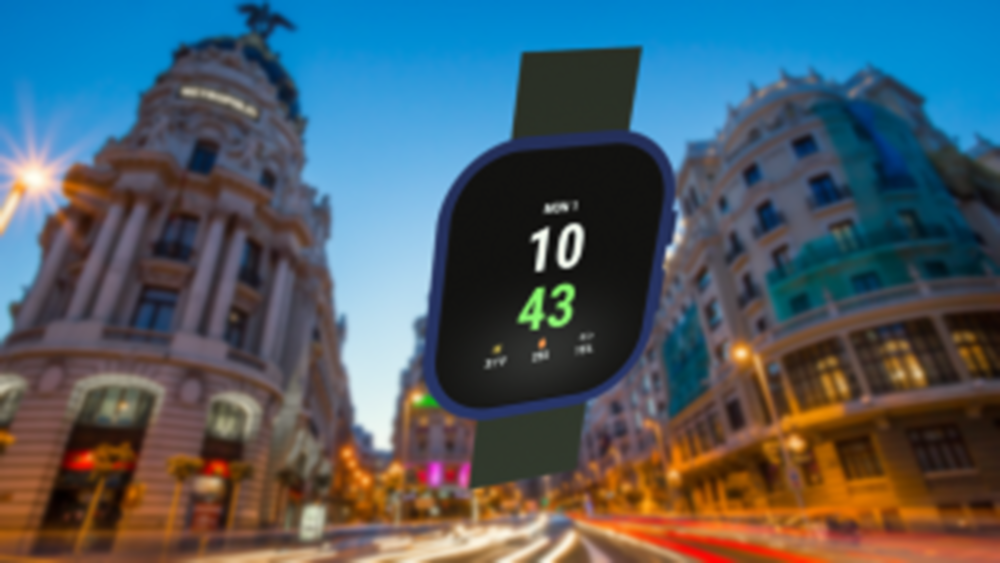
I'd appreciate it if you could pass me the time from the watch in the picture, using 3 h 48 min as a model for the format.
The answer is 10 h 43 min
